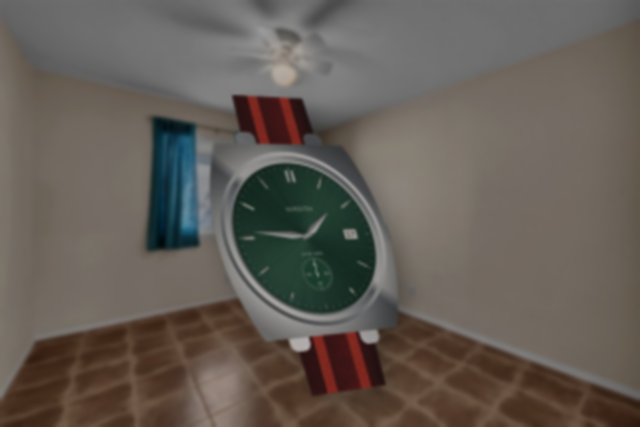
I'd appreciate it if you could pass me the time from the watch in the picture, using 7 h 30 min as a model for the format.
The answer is 1 h 46 min
